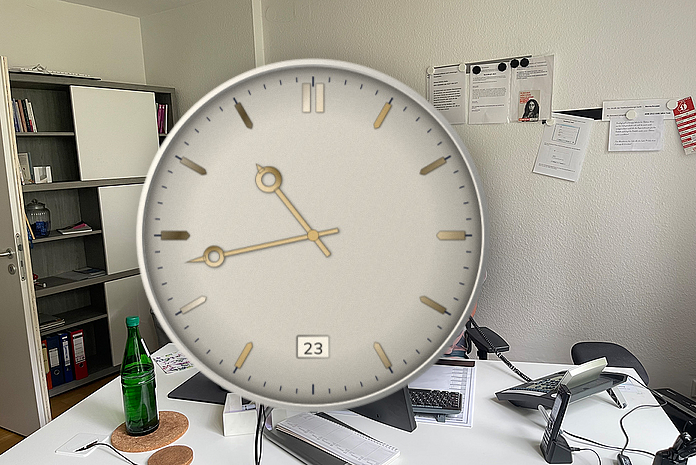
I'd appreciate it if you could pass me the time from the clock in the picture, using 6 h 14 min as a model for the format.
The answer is 10 h 43 min
